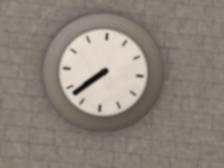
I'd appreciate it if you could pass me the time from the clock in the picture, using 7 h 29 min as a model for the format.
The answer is 7 h 38 min
